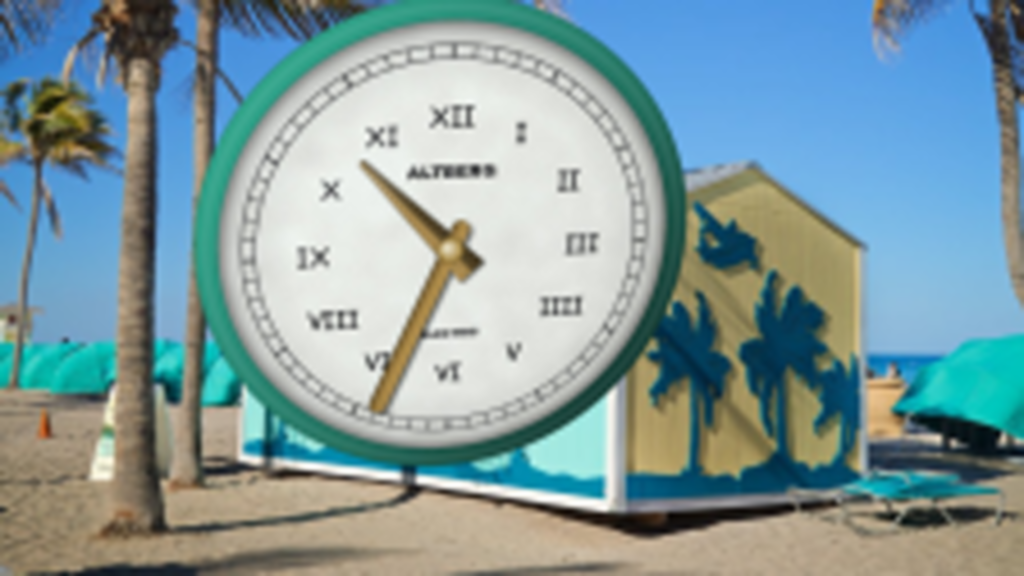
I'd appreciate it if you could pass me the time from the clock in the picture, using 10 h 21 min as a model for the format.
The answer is 10 h 34 min
